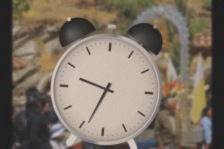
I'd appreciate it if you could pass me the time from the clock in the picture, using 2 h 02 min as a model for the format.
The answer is 9 h 34 min
